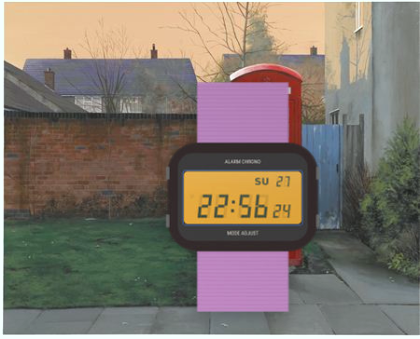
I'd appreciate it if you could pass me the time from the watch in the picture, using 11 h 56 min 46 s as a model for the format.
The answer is 22 h 56 min 24 s
